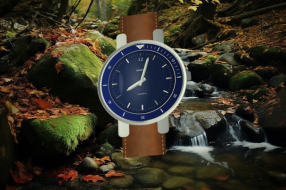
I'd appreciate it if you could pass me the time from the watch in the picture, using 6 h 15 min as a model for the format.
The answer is 8 h 03 min
